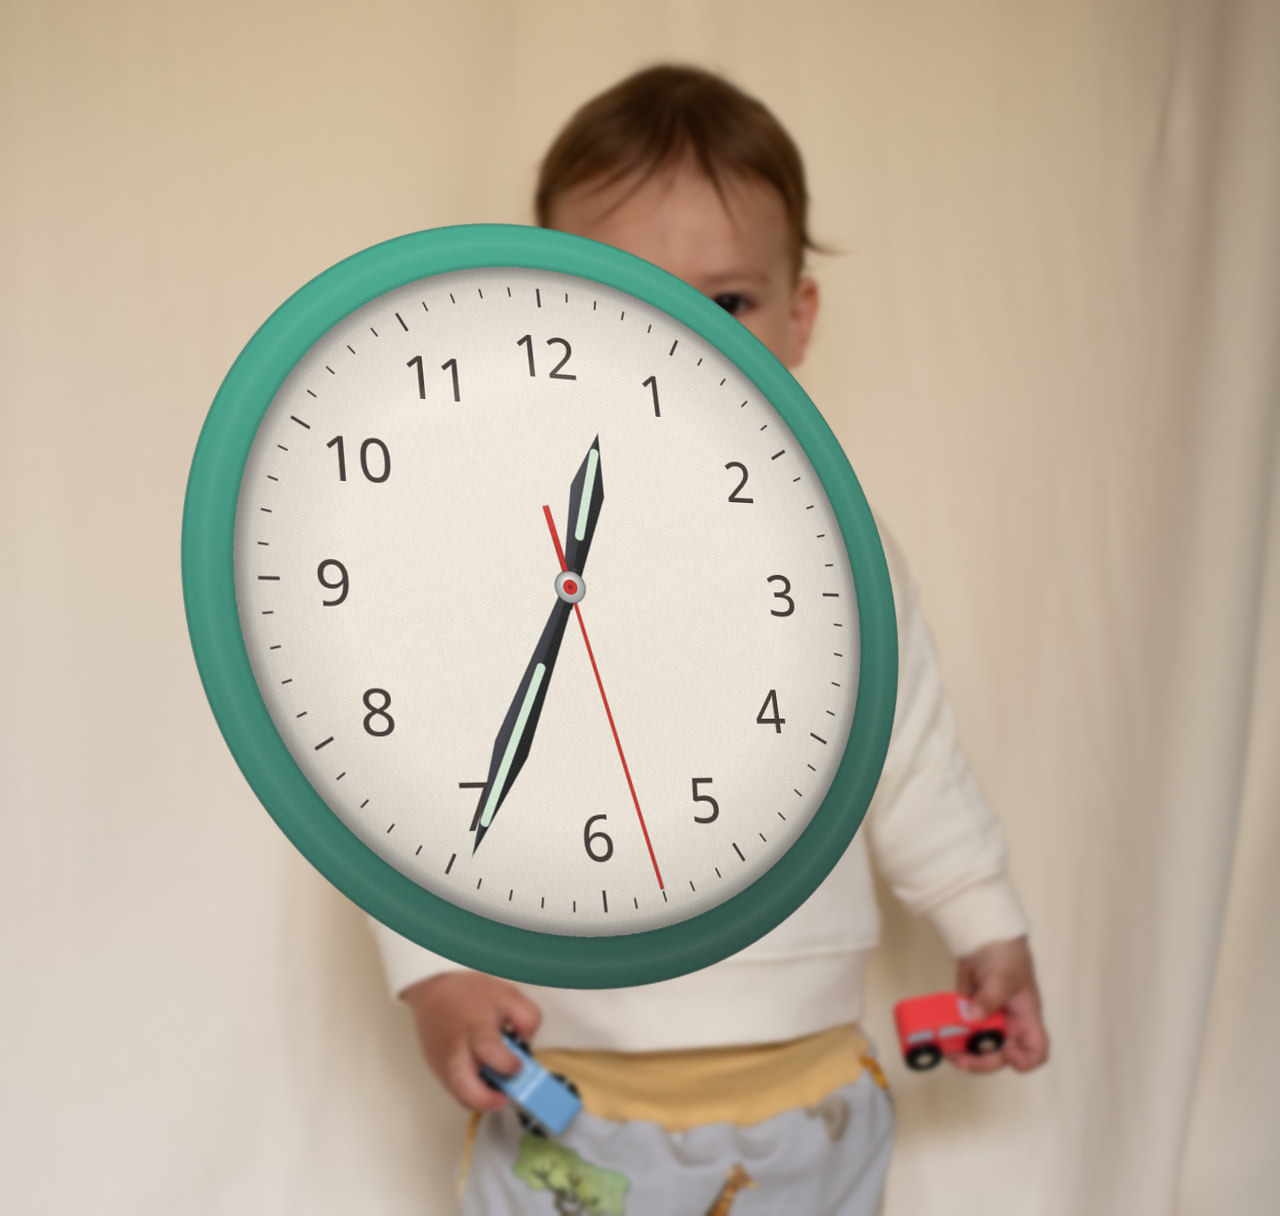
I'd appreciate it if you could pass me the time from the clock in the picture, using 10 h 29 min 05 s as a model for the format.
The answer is 12 h 34 min 28 s
